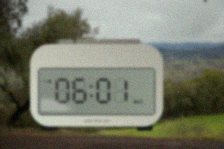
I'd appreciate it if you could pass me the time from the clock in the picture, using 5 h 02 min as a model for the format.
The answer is 6 h 01 min
